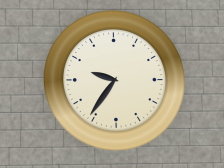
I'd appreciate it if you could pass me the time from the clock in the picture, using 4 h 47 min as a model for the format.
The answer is 9 h 36 min
